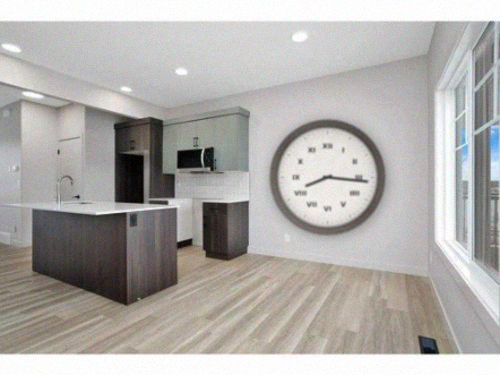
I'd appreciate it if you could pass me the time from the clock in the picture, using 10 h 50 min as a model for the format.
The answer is 8 h 16 min
